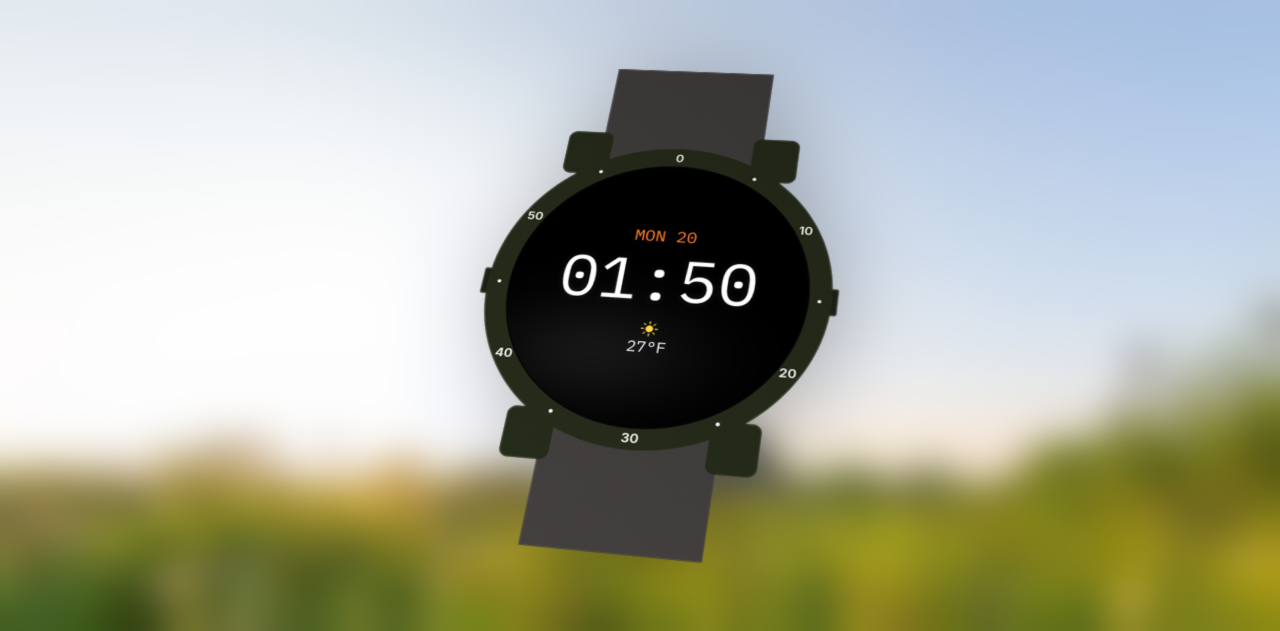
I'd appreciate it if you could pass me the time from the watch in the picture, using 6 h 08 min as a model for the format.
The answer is 1 h 50 min
